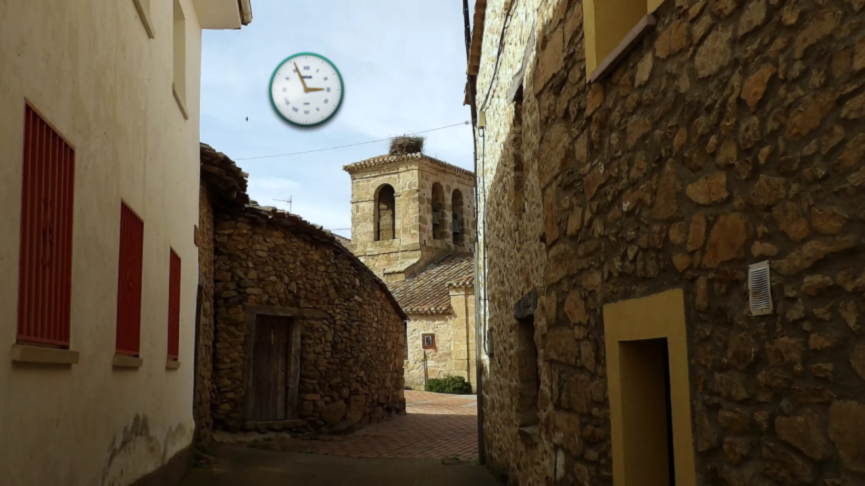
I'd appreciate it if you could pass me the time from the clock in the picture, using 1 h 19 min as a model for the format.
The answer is 2 h 56 min
